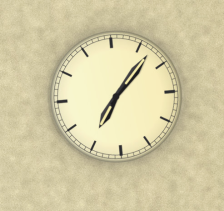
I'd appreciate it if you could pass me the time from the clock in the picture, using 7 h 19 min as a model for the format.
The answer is 7 h 07 min
